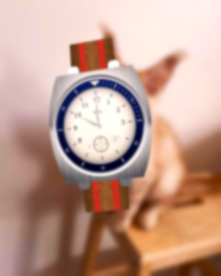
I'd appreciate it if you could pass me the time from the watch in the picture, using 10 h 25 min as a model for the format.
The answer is 10 h 00 min
